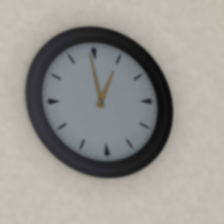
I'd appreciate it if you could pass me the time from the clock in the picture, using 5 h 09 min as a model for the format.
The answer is 12 h 59 min
